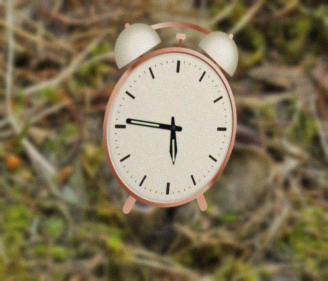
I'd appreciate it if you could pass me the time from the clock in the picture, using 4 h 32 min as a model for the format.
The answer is 5 h 46 min
